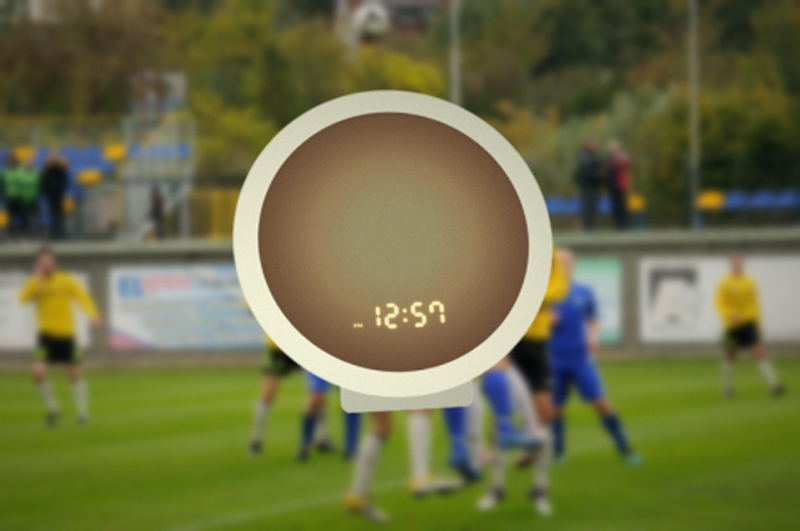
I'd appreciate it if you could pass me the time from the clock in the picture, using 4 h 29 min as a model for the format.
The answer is 12 h 57 min
